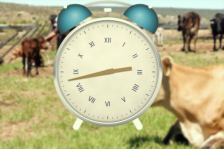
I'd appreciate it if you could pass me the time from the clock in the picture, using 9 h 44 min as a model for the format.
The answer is 2 h 43 min
